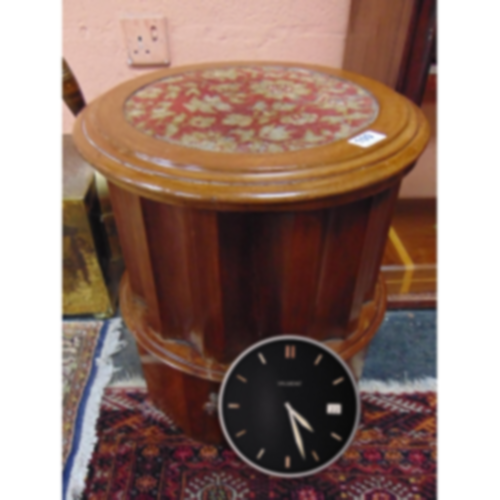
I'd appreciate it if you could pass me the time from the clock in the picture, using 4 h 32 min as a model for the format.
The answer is 4 h 27 min
